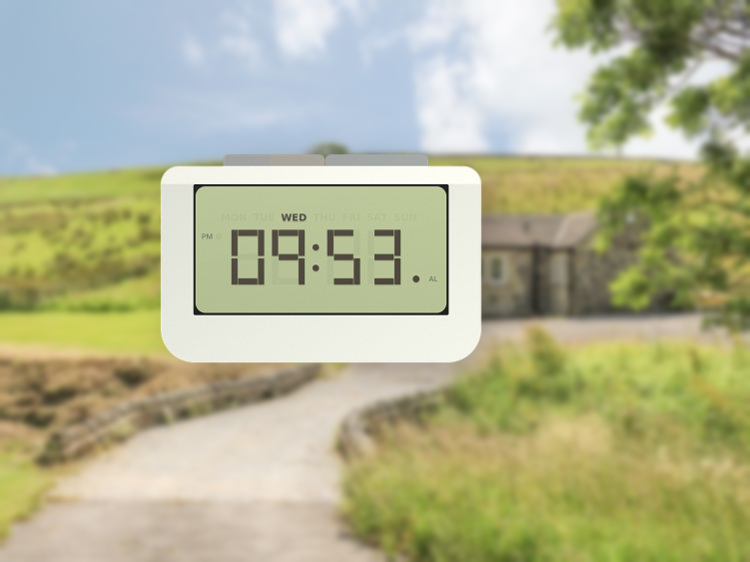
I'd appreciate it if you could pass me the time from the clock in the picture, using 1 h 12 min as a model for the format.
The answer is 9 h 53 min
